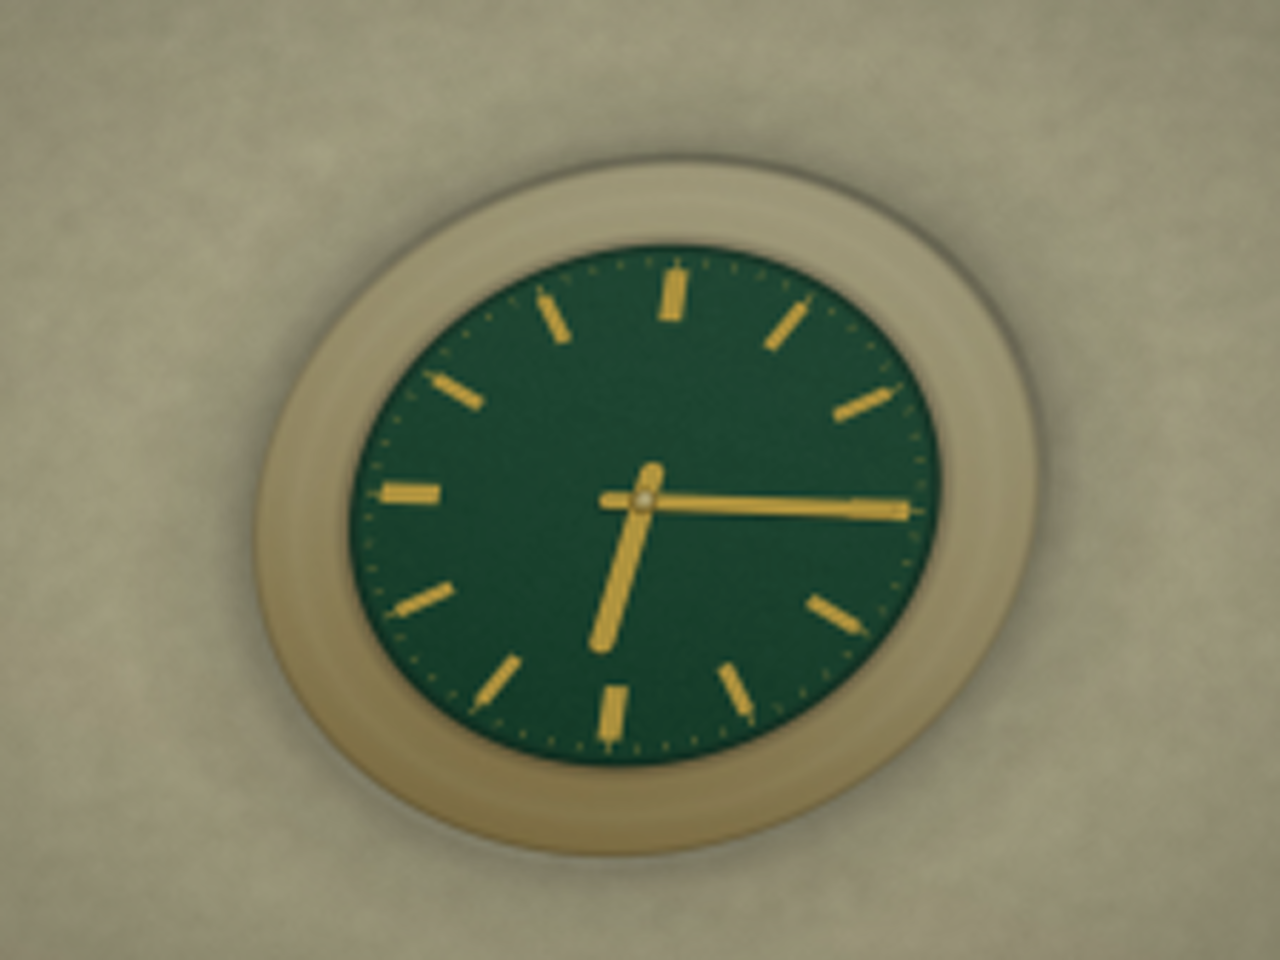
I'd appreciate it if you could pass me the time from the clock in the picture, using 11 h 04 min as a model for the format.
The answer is 6 h 15 min
